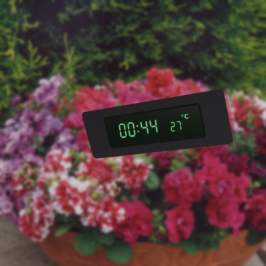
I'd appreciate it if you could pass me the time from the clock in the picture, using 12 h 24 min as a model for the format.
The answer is 0 h 44 min
